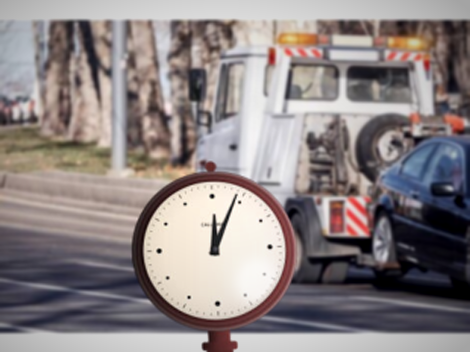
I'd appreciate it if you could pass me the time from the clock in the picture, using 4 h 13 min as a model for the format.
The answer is 12 h 04 min
